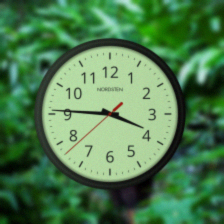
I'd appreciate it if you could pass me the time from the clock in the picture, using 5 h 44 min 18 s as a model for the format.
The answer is 3 h 45 min 38 s
